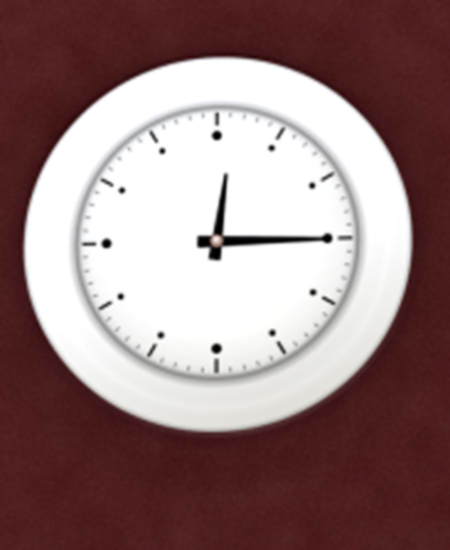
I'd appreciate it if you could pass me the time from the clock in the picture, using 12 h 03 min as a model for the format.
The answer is 12 h 15 min
